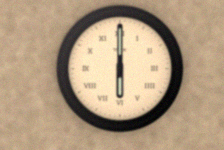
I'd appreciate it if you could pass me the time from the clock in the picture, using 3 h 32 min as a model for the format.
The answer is 6 h 00 min
